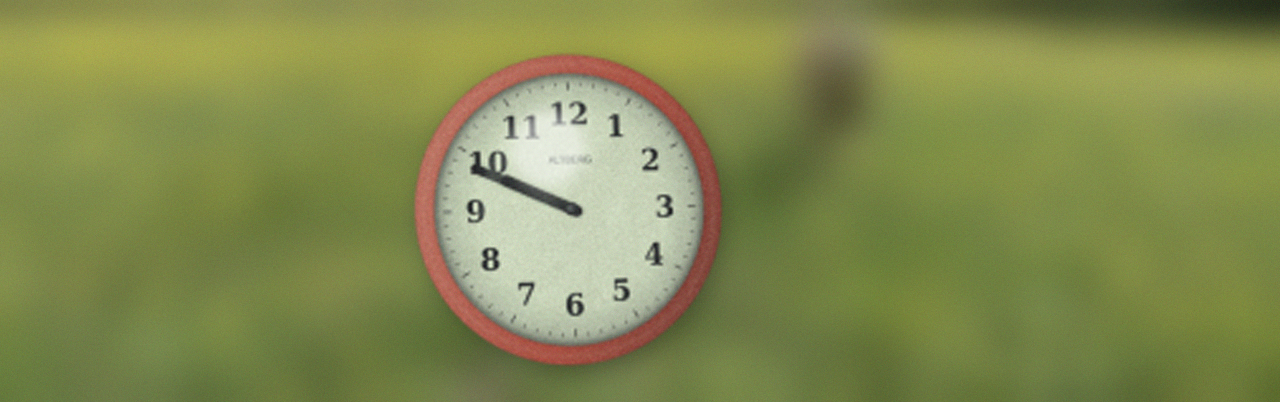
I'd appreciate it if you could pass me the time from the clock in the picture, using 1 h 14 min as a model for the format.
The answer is 9 h 49 min
